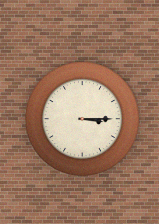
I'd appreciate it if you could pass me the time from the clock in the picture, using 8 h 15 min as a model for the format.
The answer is 3 h 15 min
